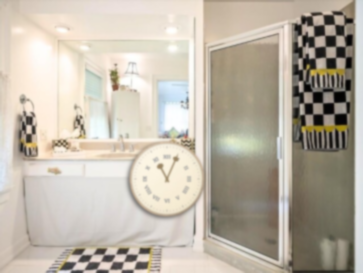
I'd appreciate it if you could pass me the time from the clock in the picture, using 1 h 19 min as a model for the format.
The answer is 11 h 04 min
